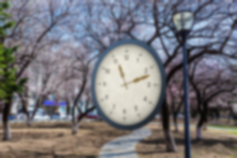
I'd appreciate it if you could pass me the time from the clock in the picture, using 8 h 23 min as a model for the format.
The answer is 11 h 12 min
